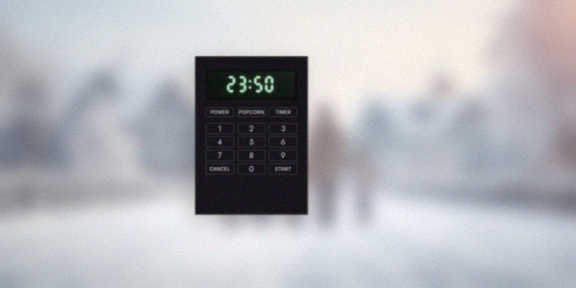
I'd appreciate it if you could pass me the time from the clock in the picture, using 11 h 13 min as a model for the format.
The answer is 23 h 50 min
